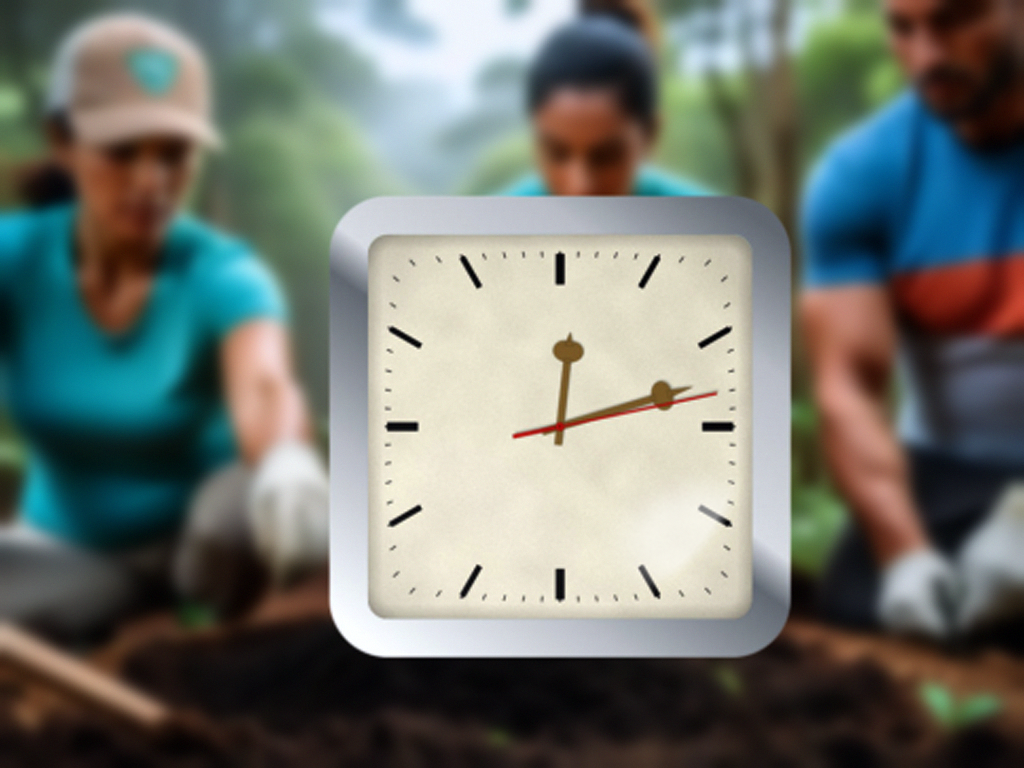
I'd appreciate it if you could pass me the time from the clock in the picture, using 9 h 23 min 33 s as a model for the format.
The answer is 12 h 12 min 13 s
